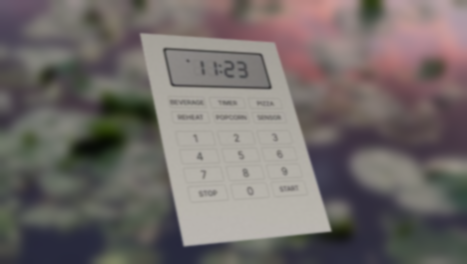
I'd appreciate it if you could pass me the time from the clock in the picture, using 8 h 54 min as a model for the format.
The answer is 11 h 23 min
